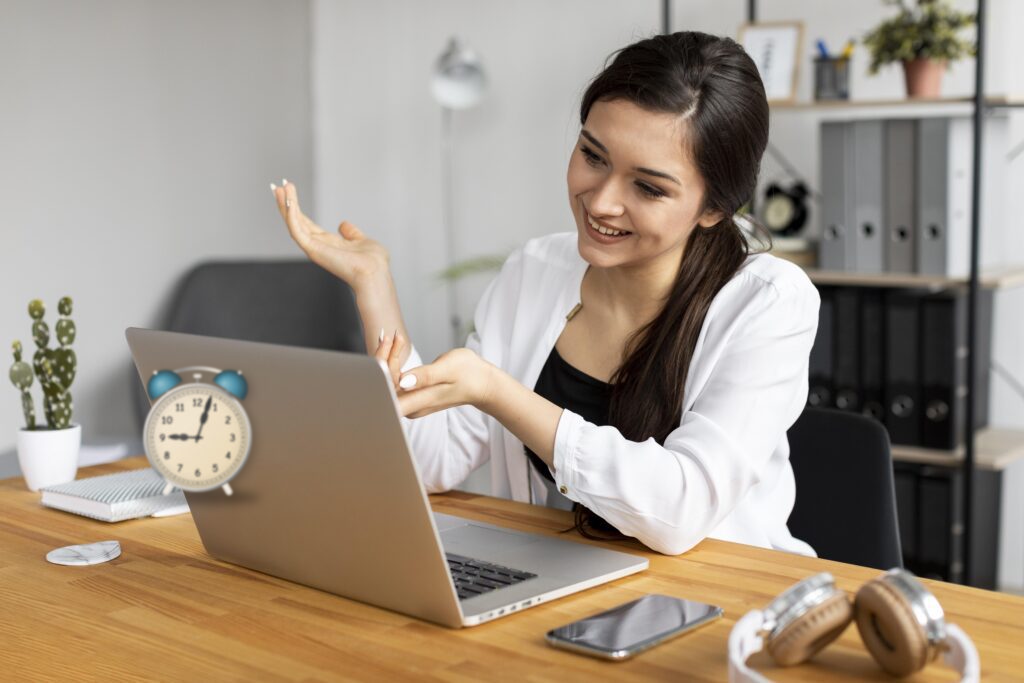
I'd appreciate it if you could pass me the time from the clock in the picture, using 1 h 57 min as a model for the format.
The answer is 9 h 03 min
